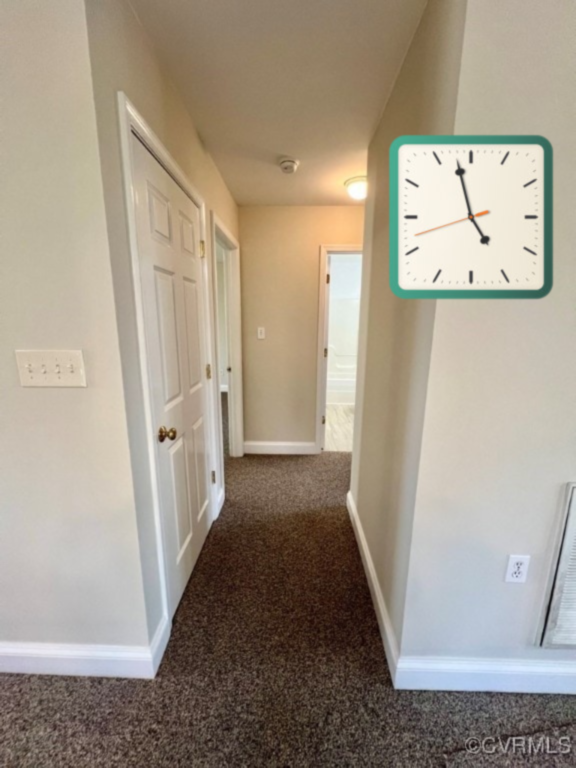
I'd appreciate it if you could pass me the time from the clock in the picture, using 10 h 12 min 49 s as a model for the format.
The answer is 4 h 57 min 42 s
